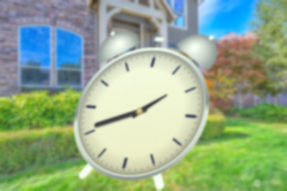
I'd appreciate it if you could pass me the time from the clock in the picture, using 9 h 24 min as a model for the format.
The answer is 1 h 41 min
